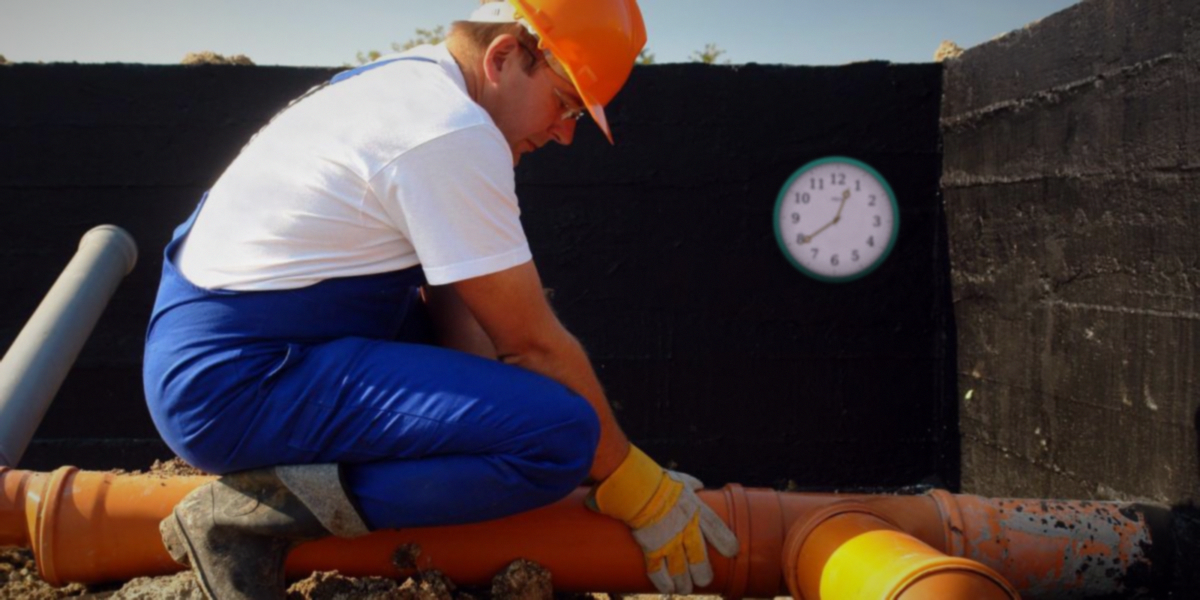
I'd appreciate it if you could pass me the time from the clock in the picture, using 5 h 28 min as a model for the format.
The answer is 12 h 39 min
